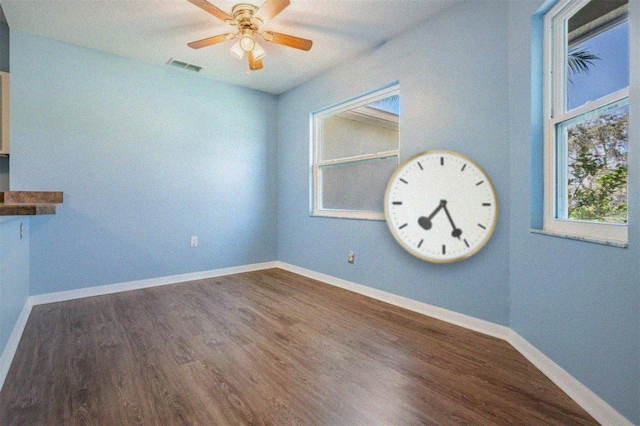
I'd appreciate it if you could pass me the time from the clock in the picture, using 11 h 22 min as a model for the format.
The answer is 7 h 26 min
